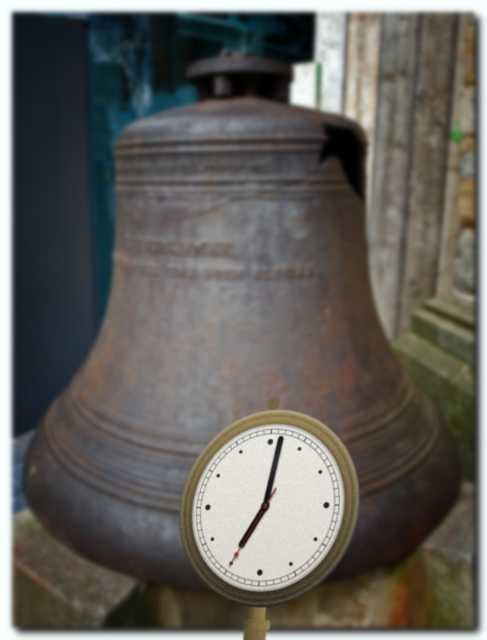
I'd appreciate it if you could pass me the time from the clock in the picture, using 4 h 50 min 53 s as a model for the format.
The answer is 7 h 01 min 35 s
